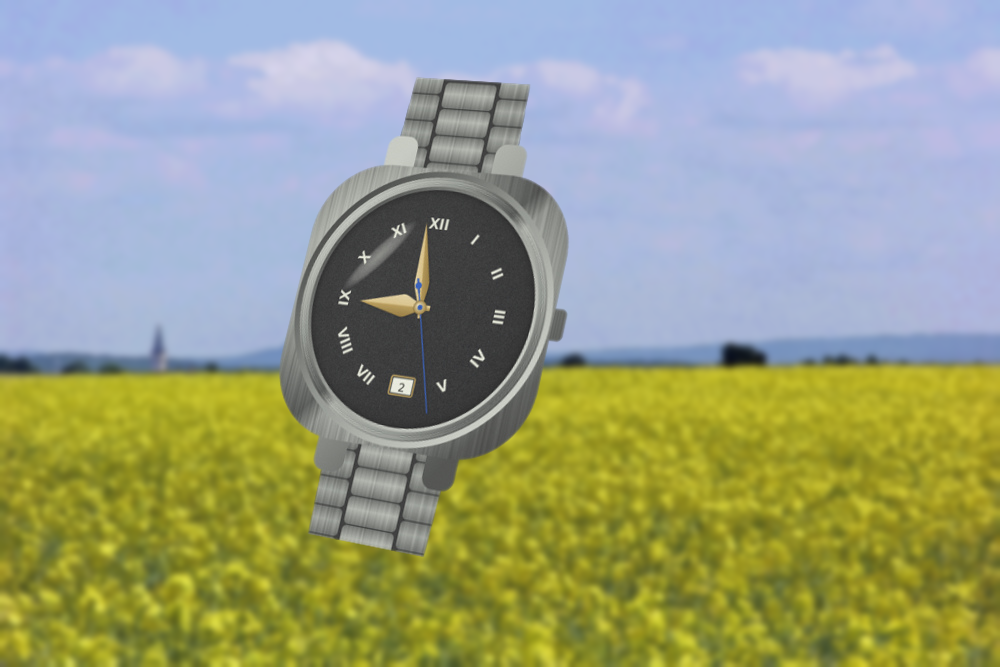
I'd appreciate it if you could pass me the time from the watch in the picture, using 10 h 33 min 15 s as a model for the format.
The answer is 8 h 58 min 27 s
